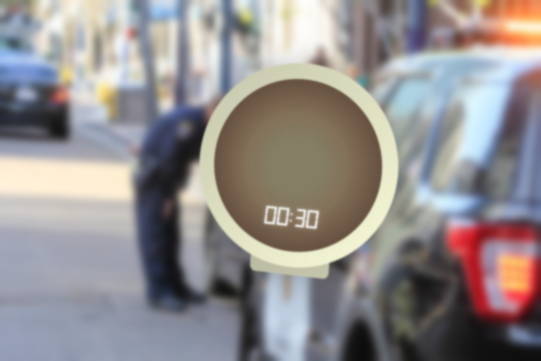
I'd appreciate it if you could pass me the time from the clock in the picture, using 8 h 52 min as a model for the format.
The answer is 0 h 30 min
